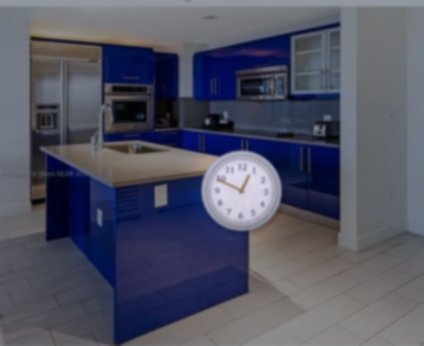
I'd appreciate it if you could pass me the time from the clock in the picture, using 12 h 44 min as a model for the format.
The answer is 12 h 49 min
